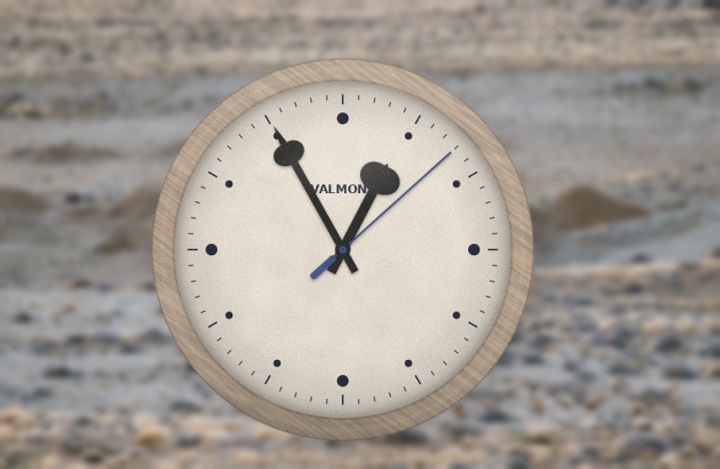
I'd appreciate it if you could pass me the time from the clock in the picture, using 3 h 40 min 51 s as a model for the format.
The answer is 12 h 55 min 08 s
